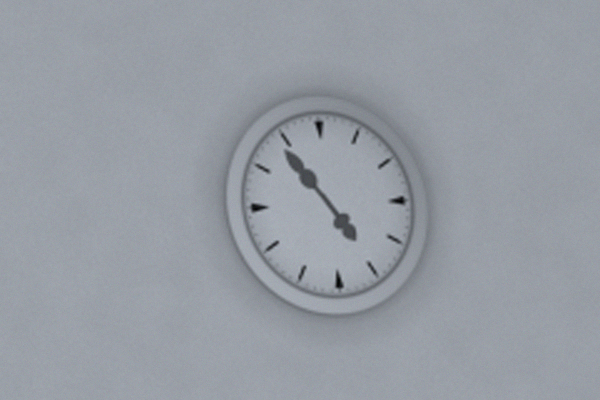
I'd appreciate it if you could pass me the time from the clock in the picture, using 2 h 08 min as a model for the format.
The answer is 4 h 54 min
